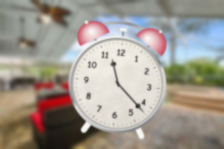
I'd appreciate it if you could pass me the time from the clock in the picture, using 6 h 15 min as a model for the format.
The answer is 11 h 22 min
